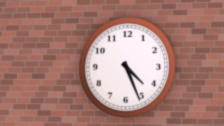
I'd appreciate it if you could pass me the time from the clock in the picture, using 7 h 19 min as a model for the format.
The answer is 4 h 26 min
